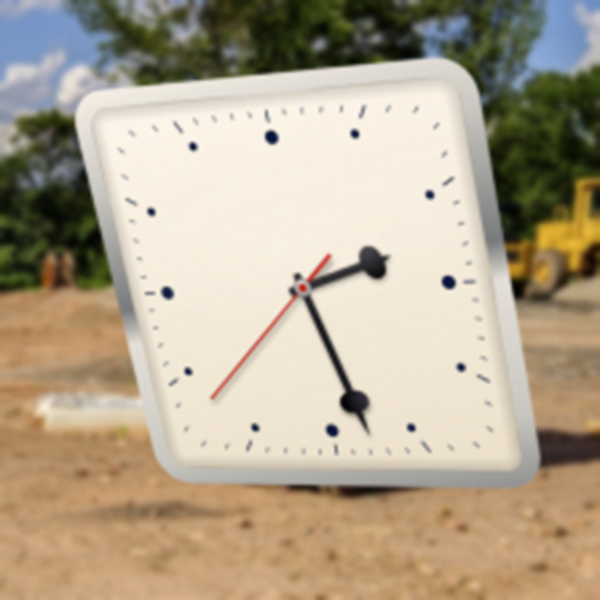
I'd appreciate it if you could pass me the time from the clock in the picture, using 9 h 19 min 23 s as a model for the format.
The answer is 2 h 27 min 38 s
